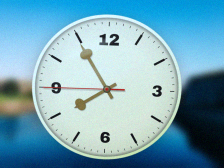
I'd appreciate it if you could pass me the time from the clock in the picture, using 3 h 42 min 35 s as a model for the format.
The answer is 7 h 54 min 45 s
